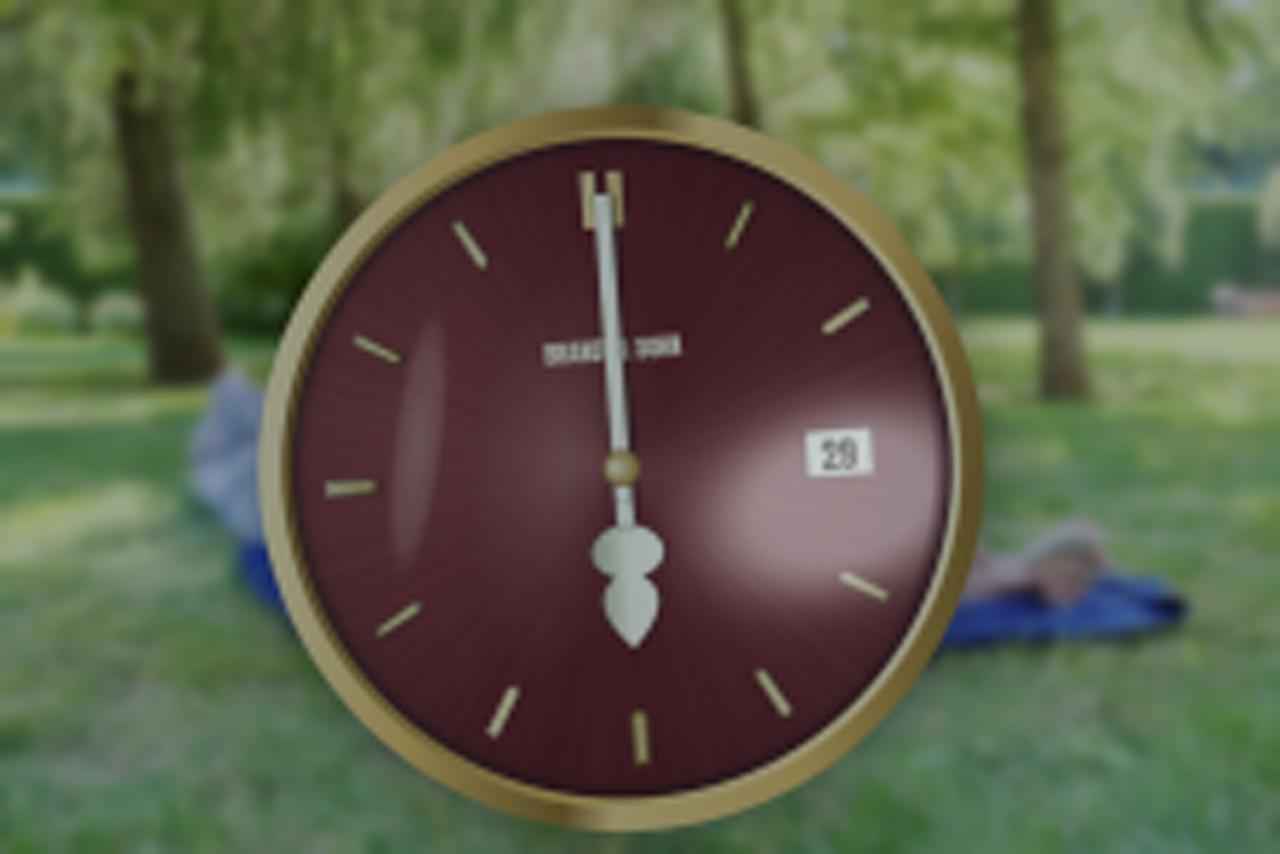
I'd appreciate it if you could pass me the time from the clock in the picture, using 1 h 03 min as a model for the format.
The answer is 6 h 00 min
